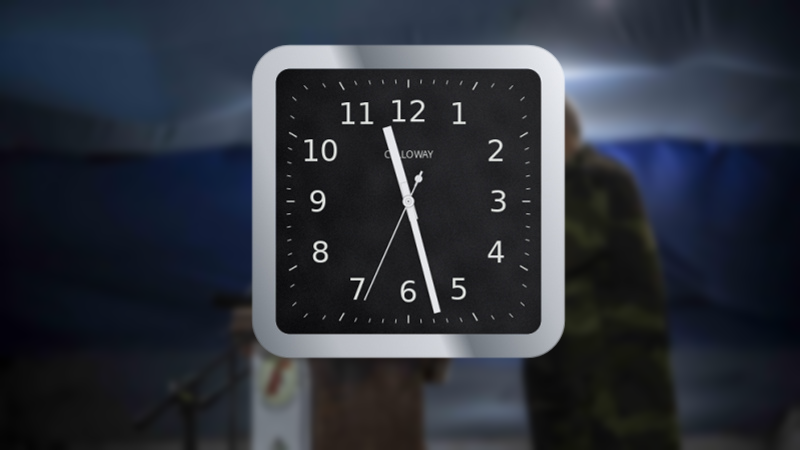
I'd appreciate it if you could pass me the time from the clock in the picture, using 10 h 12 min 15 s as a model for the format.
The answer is 11 h 27 min 34 s
